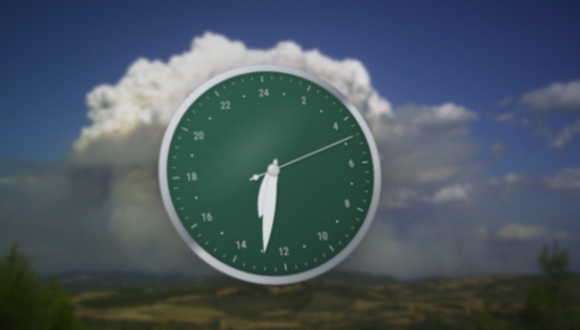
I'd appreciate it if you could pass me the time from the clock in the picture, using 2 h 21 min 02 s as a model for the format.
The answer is 13 h 32 min 12 s
